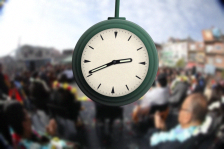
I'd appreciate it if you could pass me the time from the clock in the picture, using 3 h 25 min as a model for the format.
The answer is 2 h 41 min
